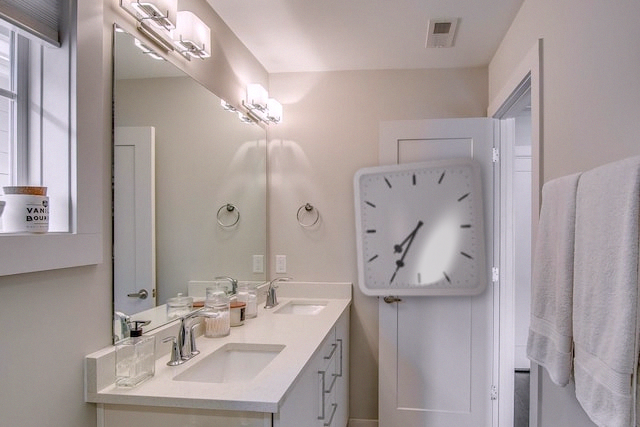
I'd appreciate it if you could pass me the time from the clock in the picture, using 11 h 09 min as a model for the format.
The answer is 7 h 35 min
